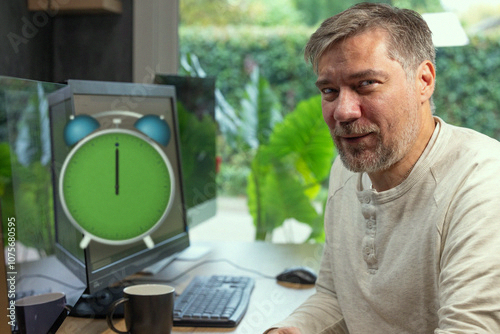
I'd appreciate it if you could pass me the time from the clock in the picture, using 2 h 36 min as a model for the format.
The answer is 12 h 00 min
